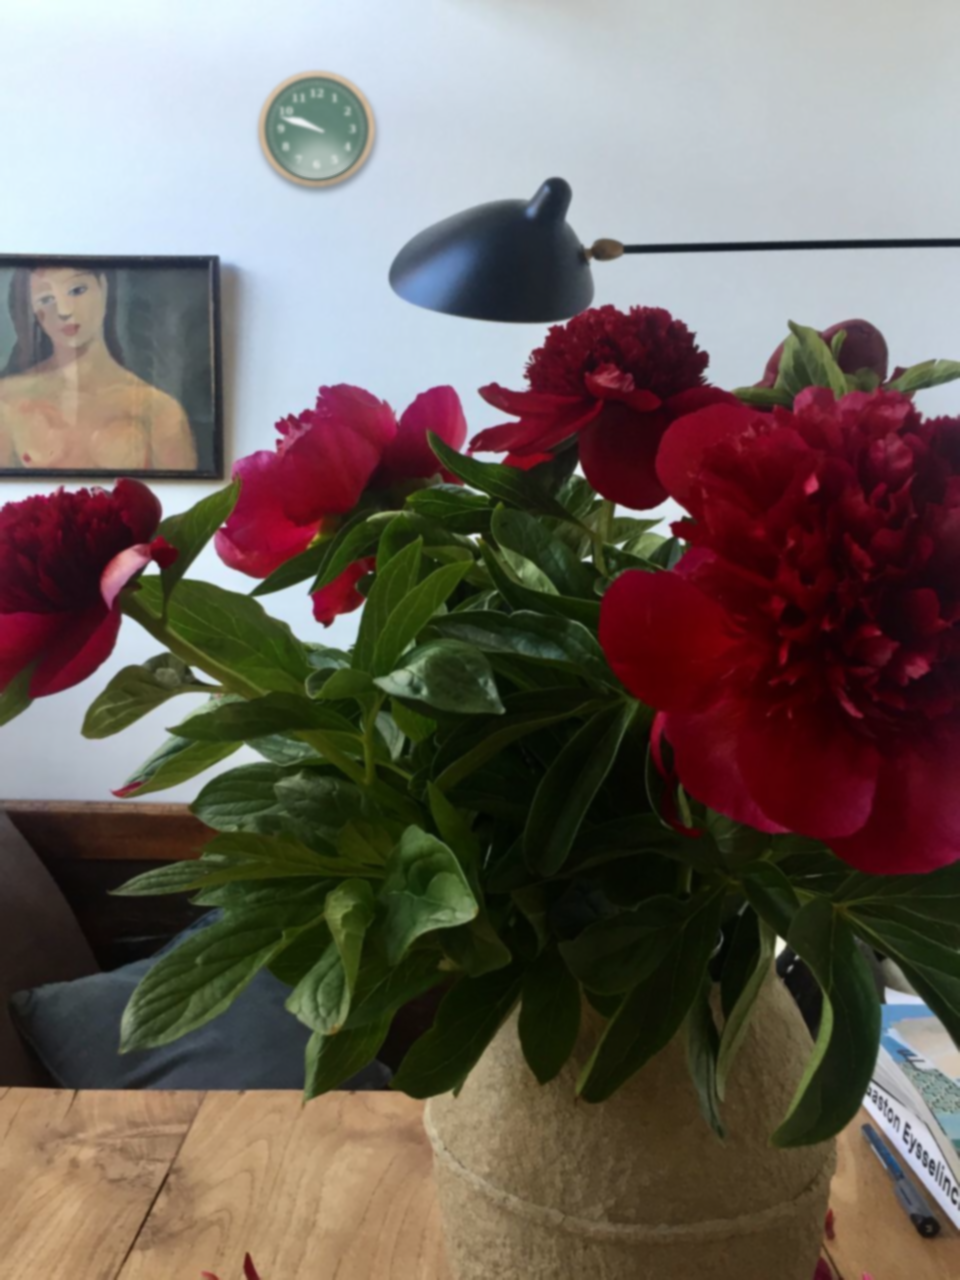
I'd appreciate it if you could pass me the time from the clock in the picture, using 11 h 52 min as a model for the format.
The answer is 9 h 48 min
